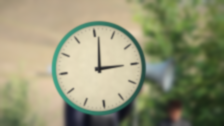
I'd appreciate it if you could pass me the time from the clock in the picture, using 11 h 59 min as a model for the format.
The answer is 3 h 01 min
